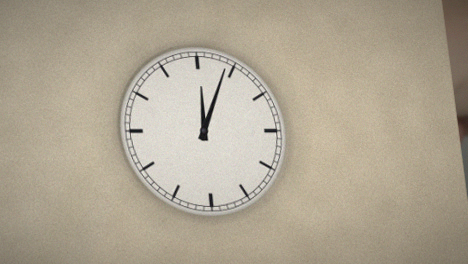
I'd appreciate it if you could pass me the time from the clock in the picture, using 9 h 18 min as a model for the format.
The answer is 12 h 04 min
